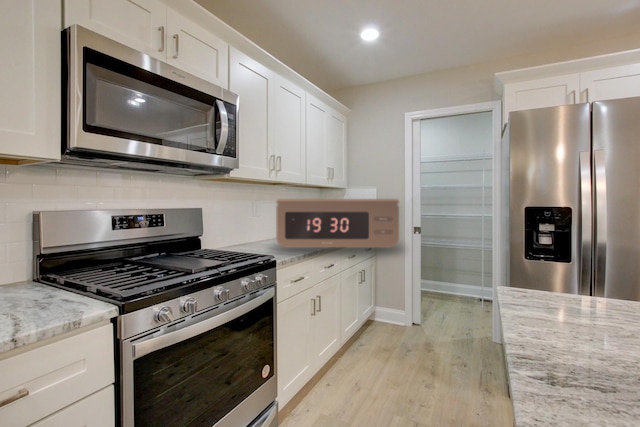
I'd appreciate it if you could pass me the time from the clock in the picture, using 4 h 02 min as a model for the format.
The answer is 19 h 30 min
